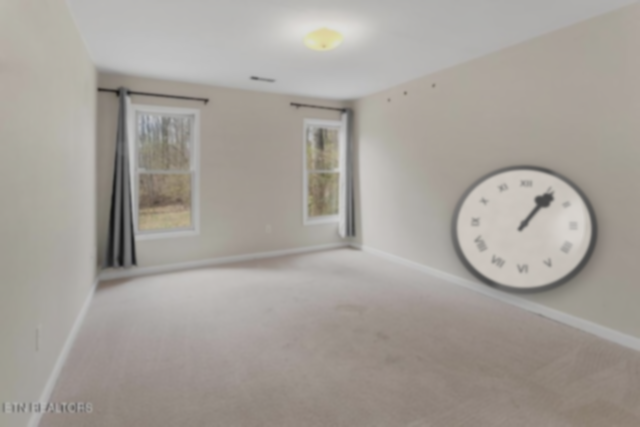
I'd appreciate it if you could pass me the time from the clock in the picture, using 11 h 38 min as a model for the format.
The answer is 1 h 06 min
